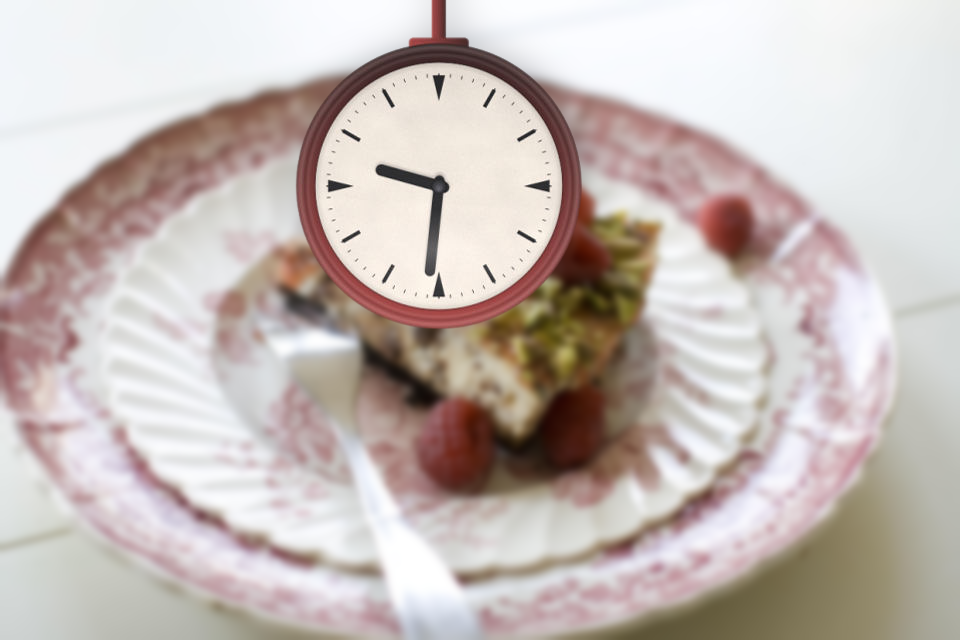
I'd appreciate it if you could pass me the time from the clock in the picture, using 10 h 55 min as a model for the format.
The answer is 9 h 31 min
